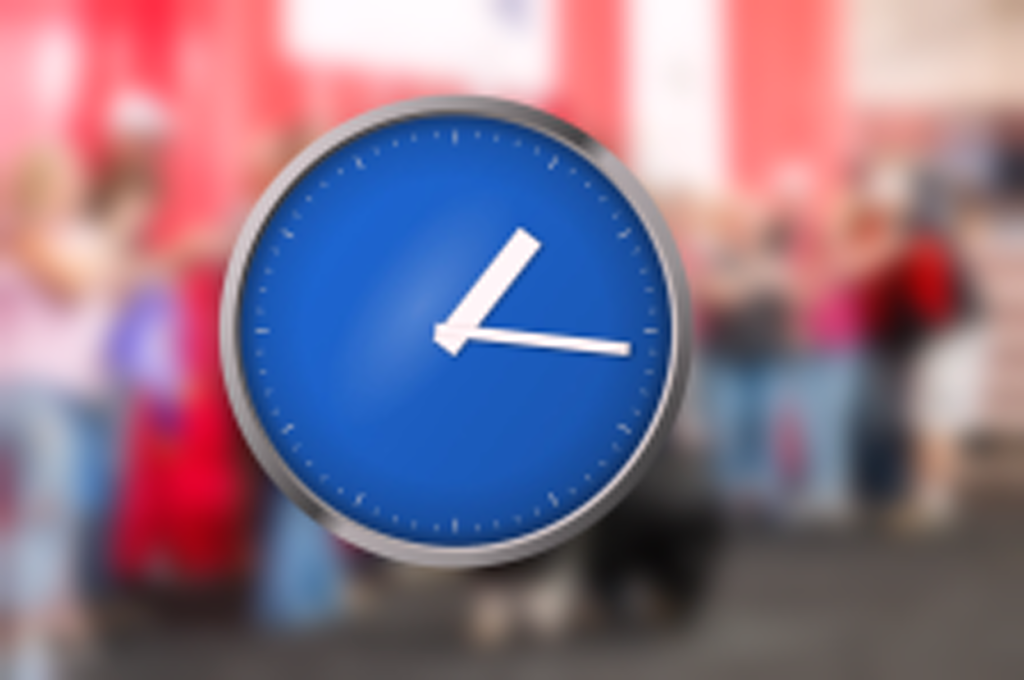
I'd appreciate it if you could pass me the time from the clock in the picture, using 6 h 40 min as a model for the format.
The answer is 1 h 16 min
